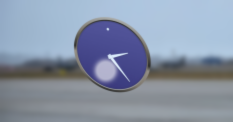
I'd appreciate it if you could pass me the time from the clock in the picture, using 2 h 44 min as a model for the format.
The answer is 2 h 24 min
